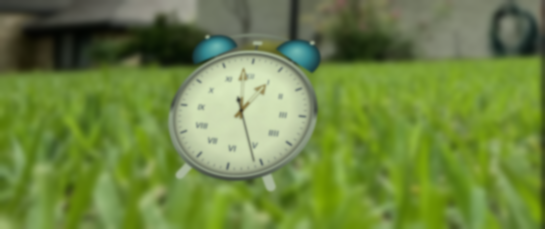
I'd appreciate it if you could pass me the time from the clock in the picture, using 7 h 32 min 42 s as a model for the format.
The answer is 12 h 58 min 26 s
